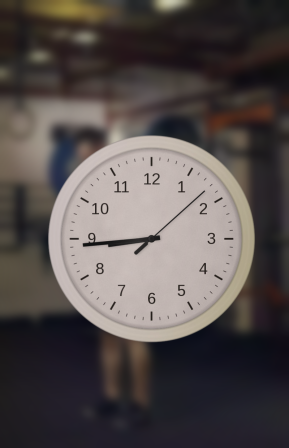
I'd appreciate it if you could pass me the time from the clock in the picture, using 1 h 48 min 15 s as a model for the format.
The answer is 8 h 44 min 08 s
